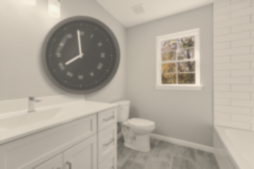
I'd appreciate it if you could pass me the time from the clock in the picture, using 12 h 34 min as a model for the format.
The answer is 7 h 59 min
